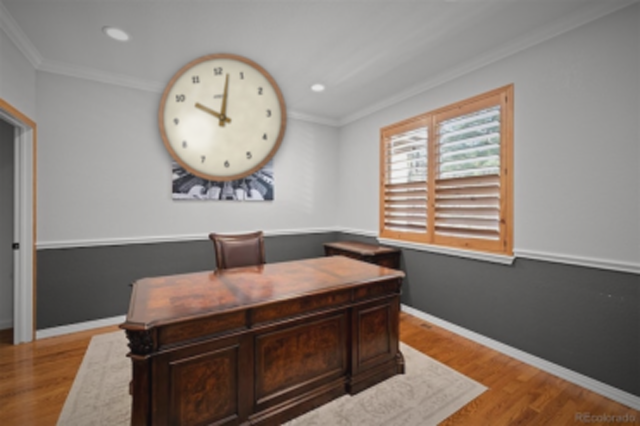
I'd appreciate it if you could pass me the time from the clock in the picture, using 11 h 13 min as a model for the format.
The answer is 10 h 02 min
